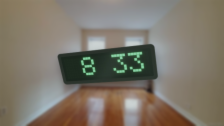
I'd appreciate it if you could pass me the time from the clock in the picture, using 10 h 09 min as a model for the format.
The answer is 8 h 33 min
